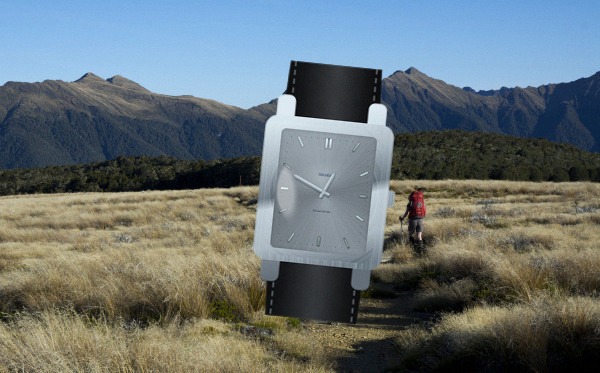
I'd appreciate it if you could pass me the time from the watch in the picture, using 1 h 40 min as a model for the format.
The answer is 12 h 49 min
